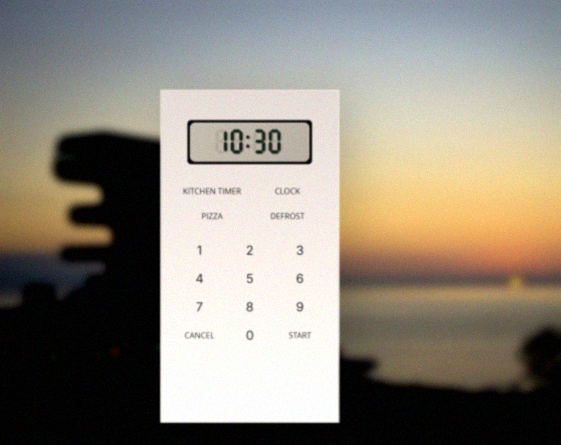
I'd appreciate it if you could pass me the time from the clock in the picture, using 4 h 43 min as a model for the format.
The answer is 10 h 30 min
